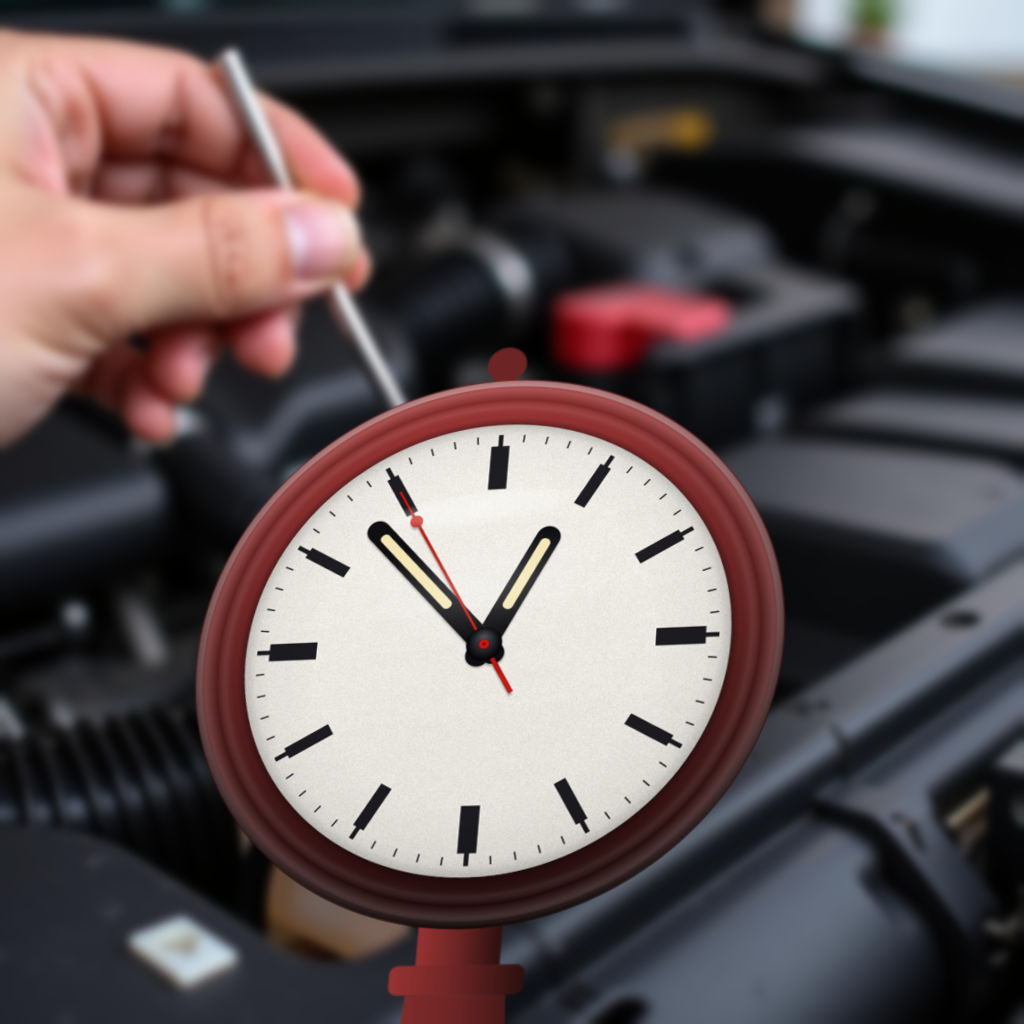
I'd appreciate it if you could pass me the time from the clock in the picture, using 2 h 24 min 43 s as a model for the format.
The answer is 12 h 52 min 55 s
